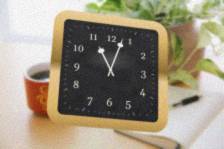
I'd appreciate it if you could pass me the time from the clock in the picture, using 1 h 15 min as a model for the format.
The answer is 11 h 03 min
